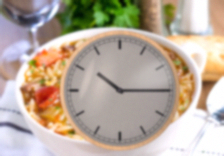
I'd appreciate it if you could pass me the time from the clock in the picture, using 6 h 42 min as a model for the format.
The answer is 10 h 15 min
